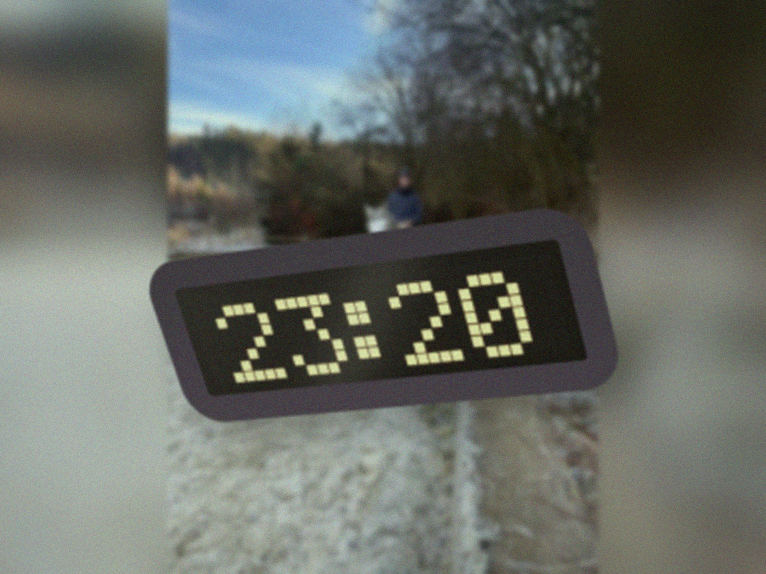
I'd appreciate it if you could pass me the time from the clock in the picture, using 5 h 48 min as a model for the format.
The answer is 23 h 20 min
